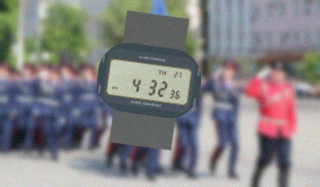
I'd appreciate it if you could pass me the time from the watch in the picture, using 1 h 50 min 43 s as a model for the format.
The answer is 4 h 32 min 36 s
